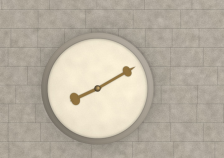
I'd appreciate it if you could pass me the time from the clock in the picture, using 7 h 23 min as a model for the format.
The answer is 8 h 10 min
